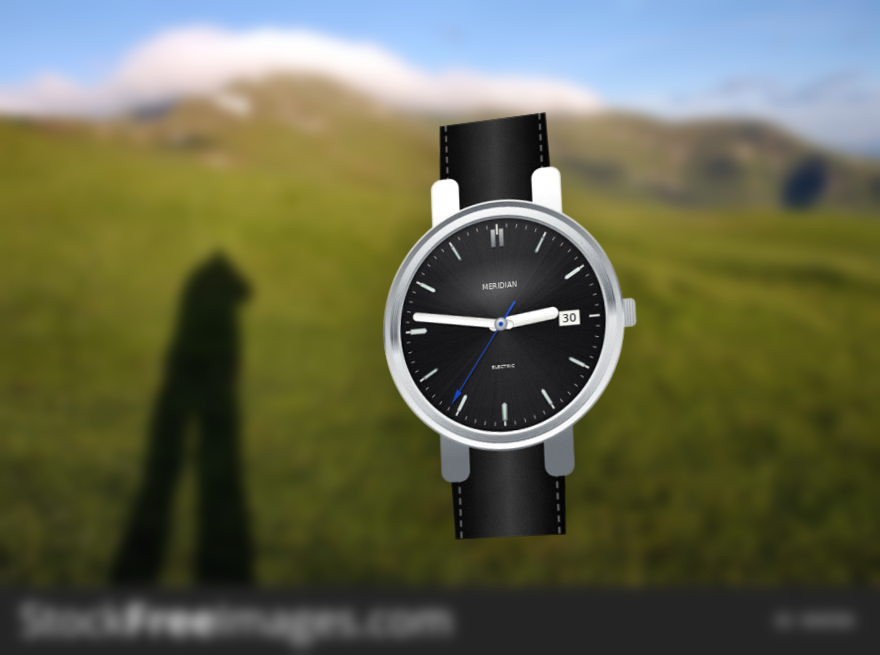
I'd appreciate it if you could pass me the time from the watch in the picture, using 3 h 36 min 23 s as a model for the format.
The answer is 2 h 46 min 36 s
